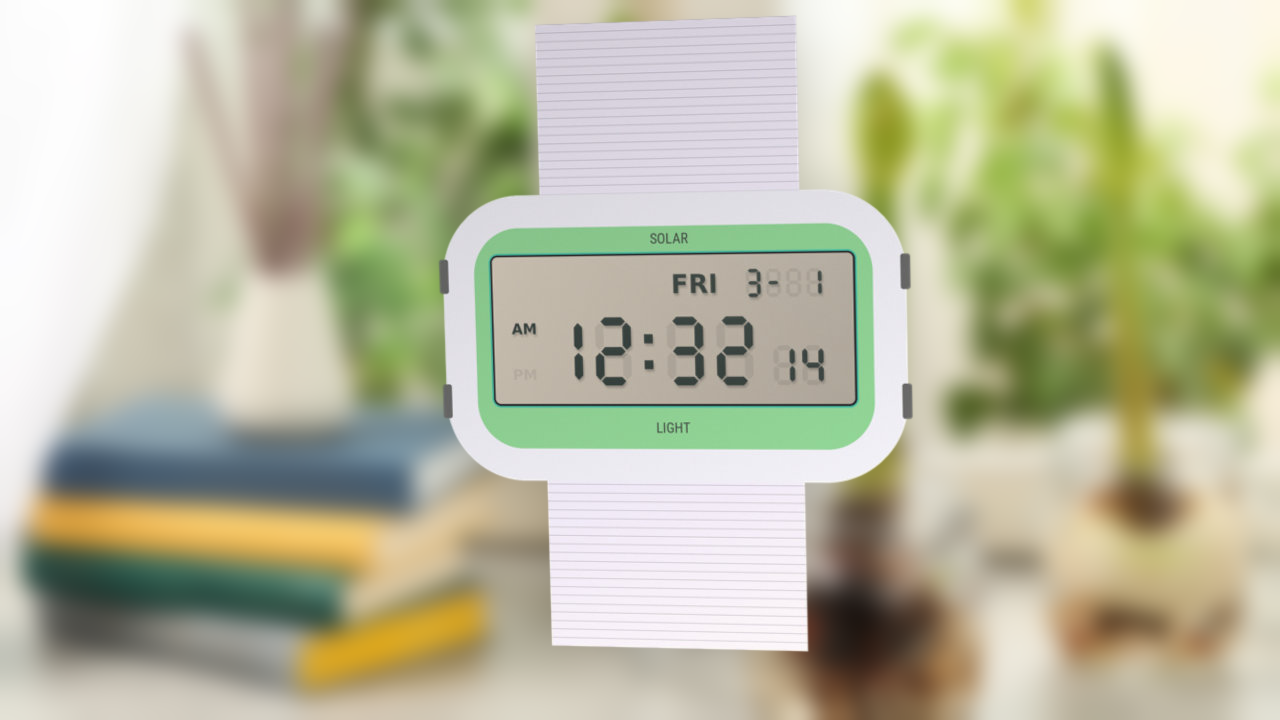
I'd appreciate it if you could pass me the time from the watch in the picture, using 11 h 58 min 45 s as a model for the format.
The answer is 12 h 32 min 14 s
